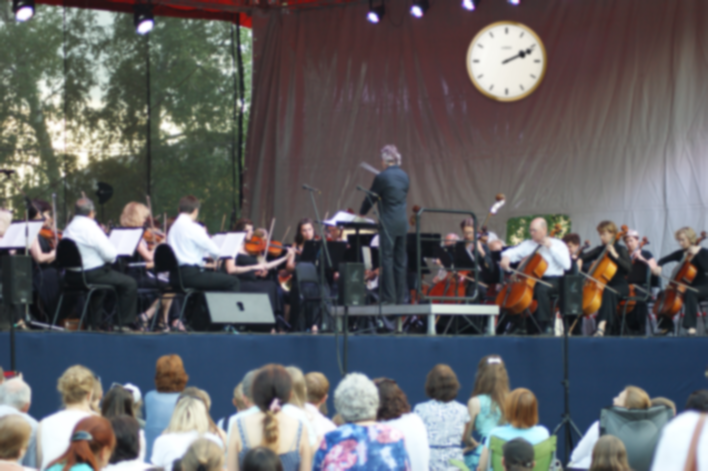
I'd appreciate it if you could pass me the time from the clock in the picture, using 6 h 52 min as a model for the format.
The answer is 2 h 11 min
